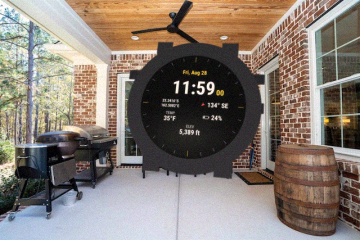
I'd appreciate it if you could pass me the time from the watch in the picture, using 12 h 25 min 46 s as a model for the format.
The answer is 11 h 59 min 00 s
